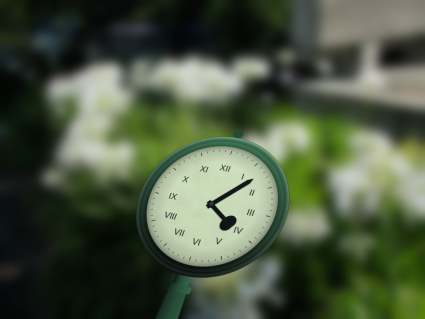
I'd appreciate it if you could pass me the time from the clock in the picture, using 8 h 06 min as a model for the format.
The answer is 4 h 07 min
